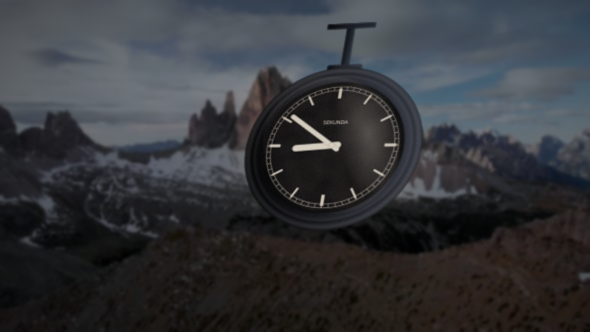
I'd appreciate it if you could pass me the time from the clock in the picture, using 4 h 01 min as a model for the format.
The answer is 8 h 51 min
